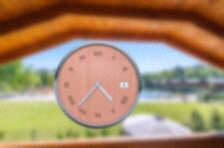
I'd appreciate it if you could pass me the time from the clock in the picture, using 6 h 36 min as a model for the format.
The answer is 4 h 37 min
